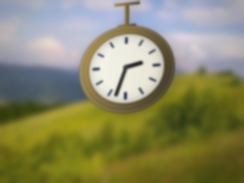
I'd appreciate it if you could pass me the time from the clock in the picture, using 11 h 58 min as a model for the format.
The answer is 2 h 33 min
